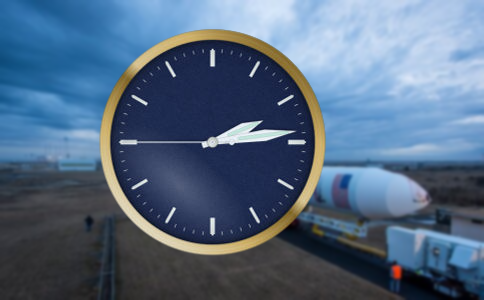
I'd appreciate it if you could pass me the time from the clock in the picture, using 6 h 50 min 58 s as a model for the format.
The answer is 2 h 13 min 45 s
